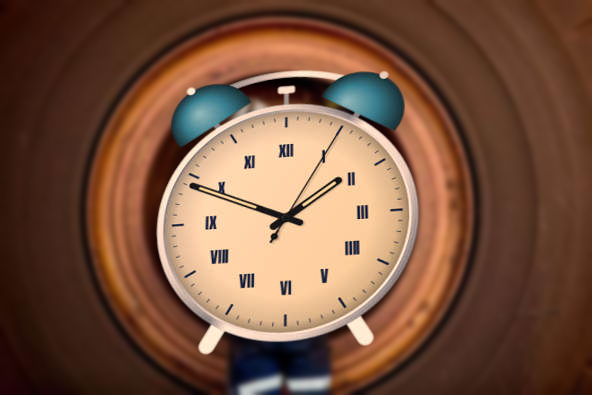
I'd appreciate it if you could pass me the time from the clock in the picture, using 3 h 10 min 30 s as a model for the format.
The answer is 1 h 49 min 05 s
